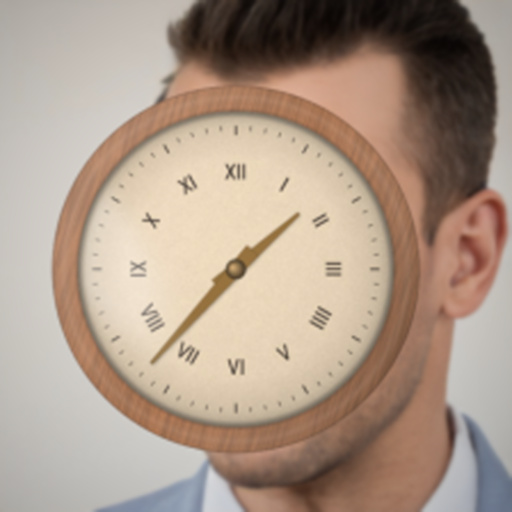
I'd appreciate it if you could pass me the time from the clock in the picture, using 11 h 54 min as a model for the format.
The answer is 1 h 37 min
